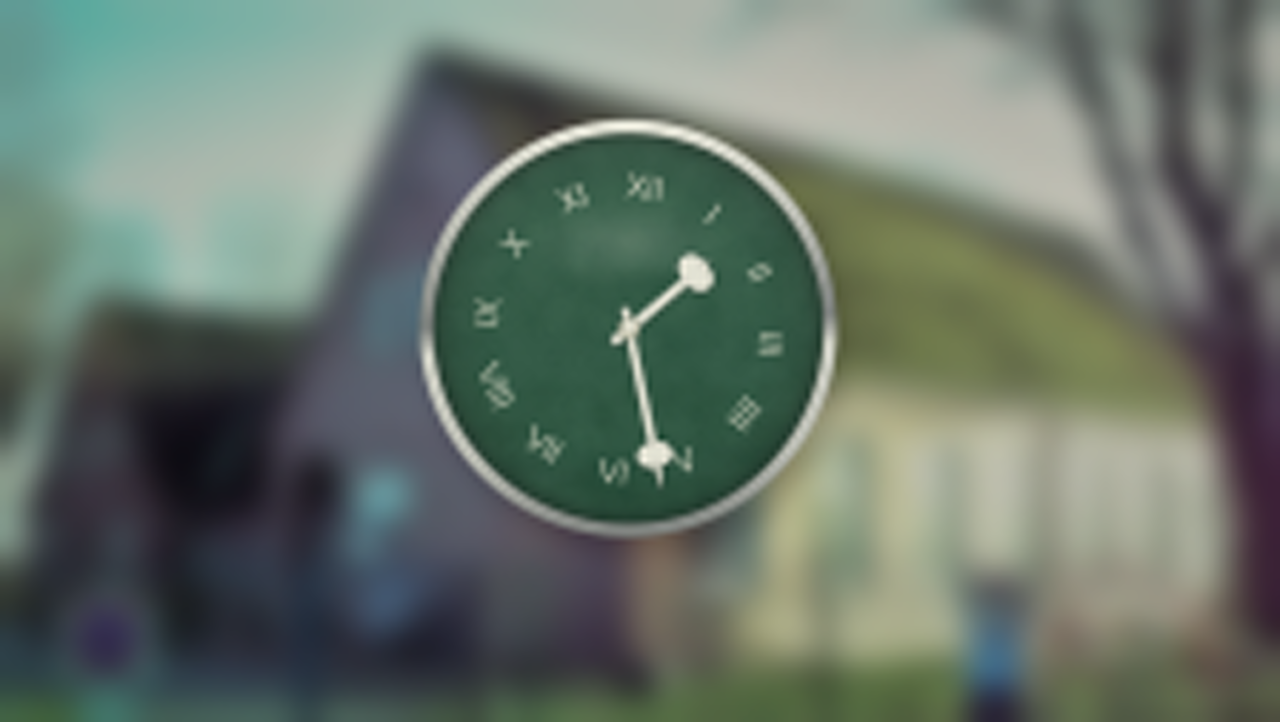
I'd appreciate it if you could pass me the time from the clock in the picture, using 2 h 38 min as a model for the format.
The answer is 1 h 27 min
